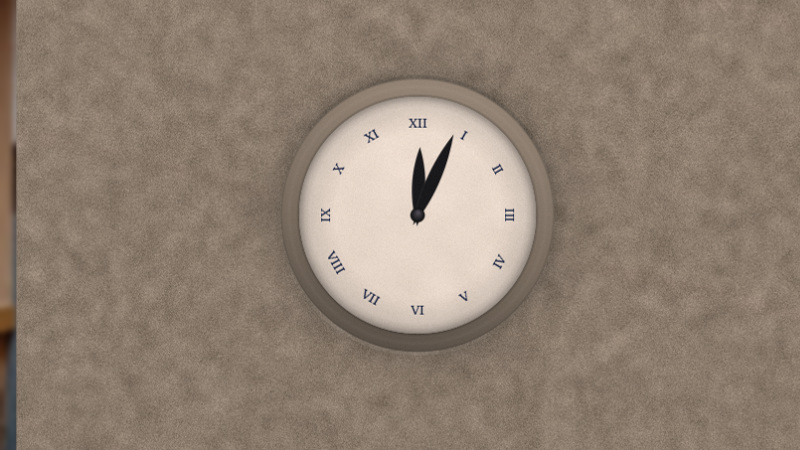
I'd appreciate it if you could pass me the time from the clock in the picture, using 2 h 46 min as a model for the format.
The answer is 12 h 04 min
